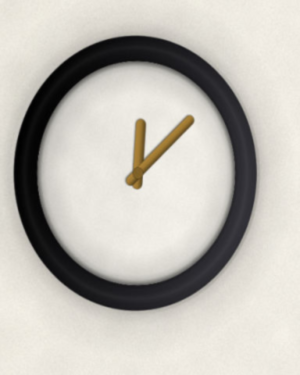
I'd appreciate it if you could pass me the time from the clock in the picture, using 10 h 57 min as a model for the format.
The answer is 12 h 08 min
